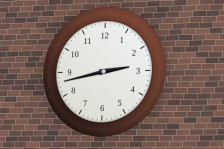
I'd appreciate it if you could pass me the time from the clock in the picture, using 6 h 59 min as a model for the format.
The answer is 2 h 43 min
